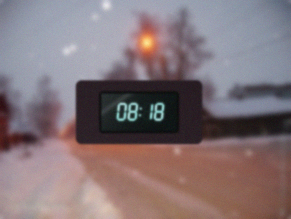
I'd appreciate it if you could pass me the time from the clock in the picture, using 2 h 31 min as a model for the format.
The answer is 8 h 18 min
